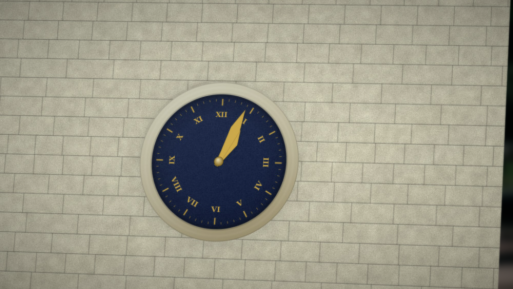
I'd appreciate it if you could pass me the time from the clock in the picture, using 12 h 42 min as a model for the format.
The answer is 1 h 04 min
